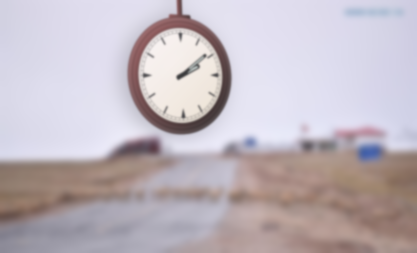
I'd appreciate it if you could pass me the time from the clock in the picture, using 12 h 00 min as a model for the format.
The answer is 2 h 09 min
